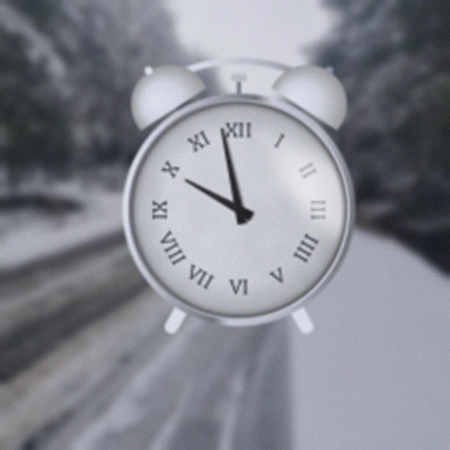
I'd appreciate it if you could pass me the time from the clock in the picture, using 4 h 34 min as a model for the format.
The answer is 9 h 58 min
